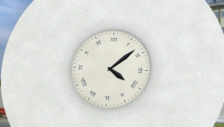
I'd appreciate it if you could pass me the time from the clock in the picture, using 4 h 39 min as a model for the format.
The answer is 4 h 08 min
